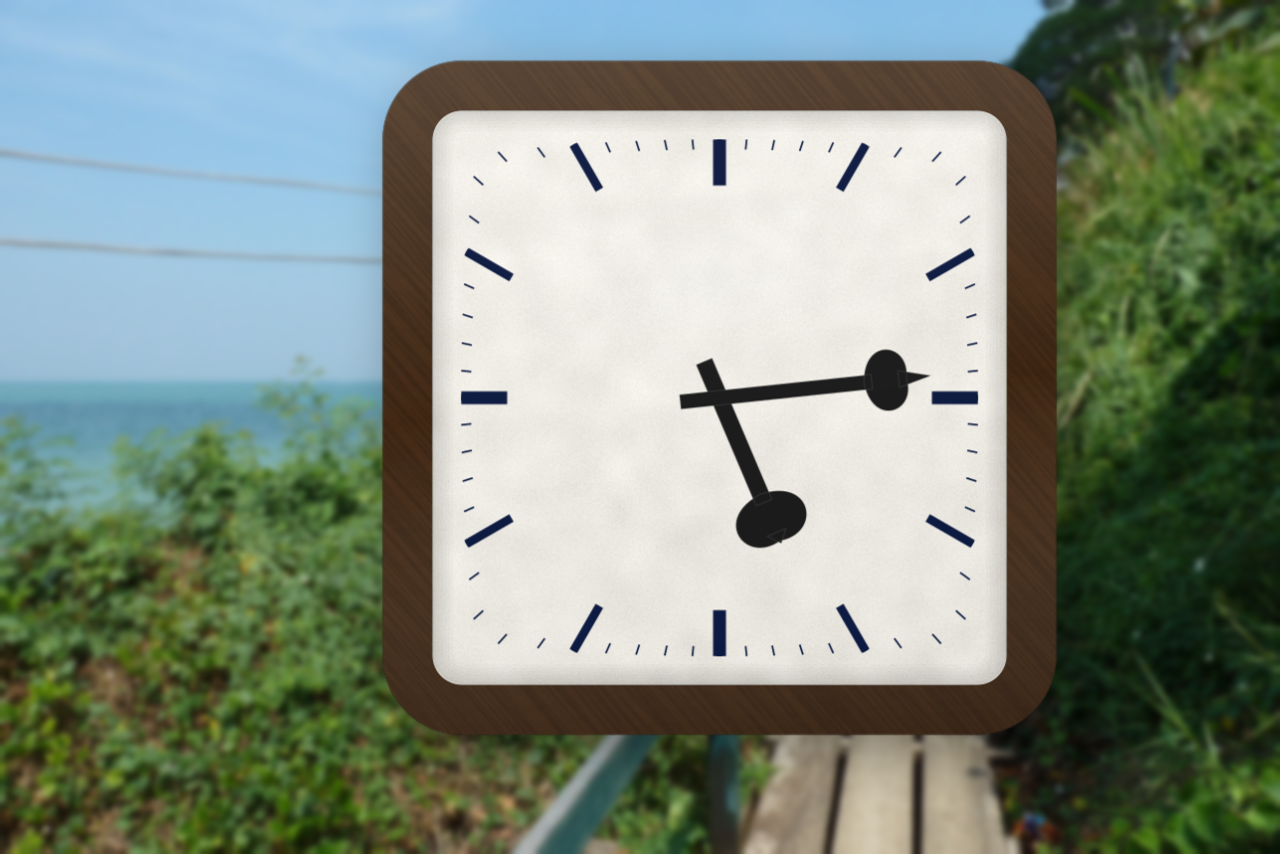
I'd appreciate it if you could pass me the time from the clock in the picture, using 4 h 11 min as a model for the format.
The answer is 5 h 14 min
